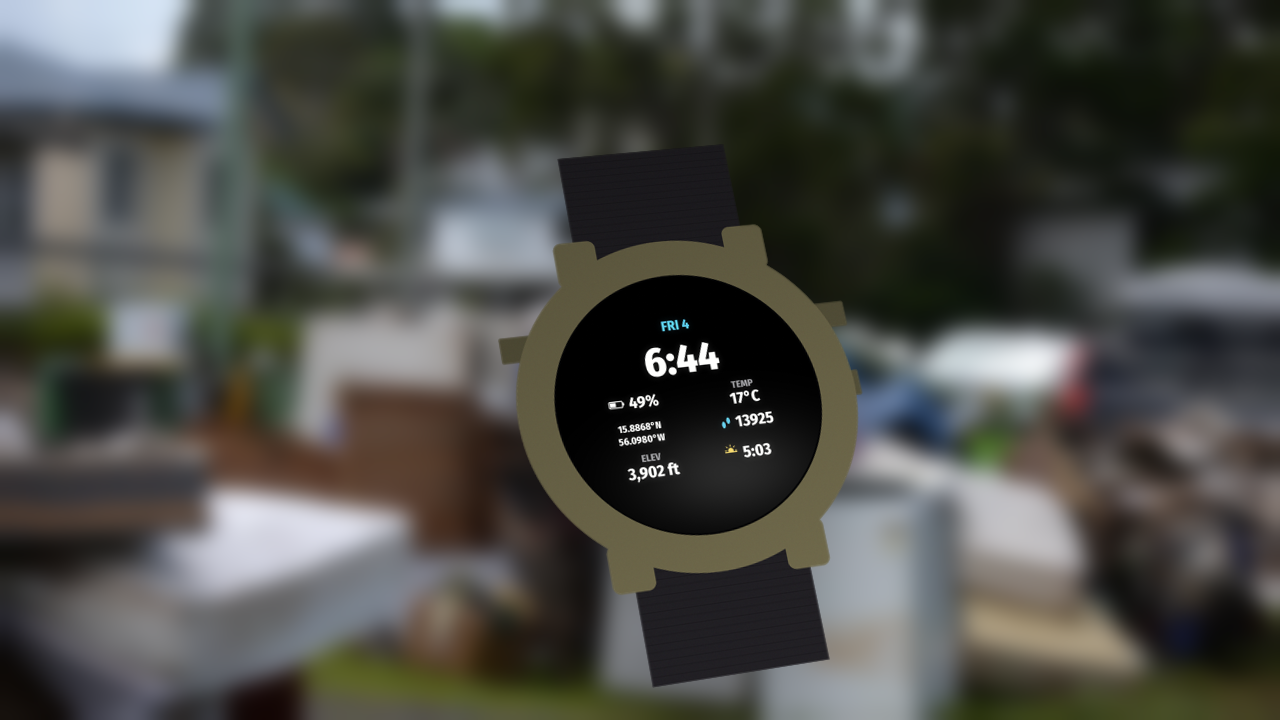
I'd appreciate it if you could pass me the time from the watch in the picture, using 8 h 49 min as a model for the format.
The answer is 6 h 44 min
